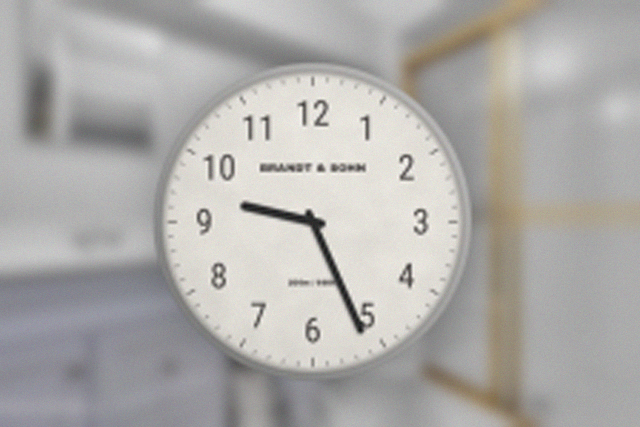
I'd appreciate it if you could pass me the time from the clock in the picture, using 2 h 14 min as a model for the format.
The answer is 9 h 26 min
